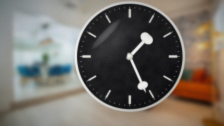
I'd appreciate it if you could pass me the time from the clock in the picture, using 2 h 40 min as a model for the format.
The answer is 1 h 26 min
